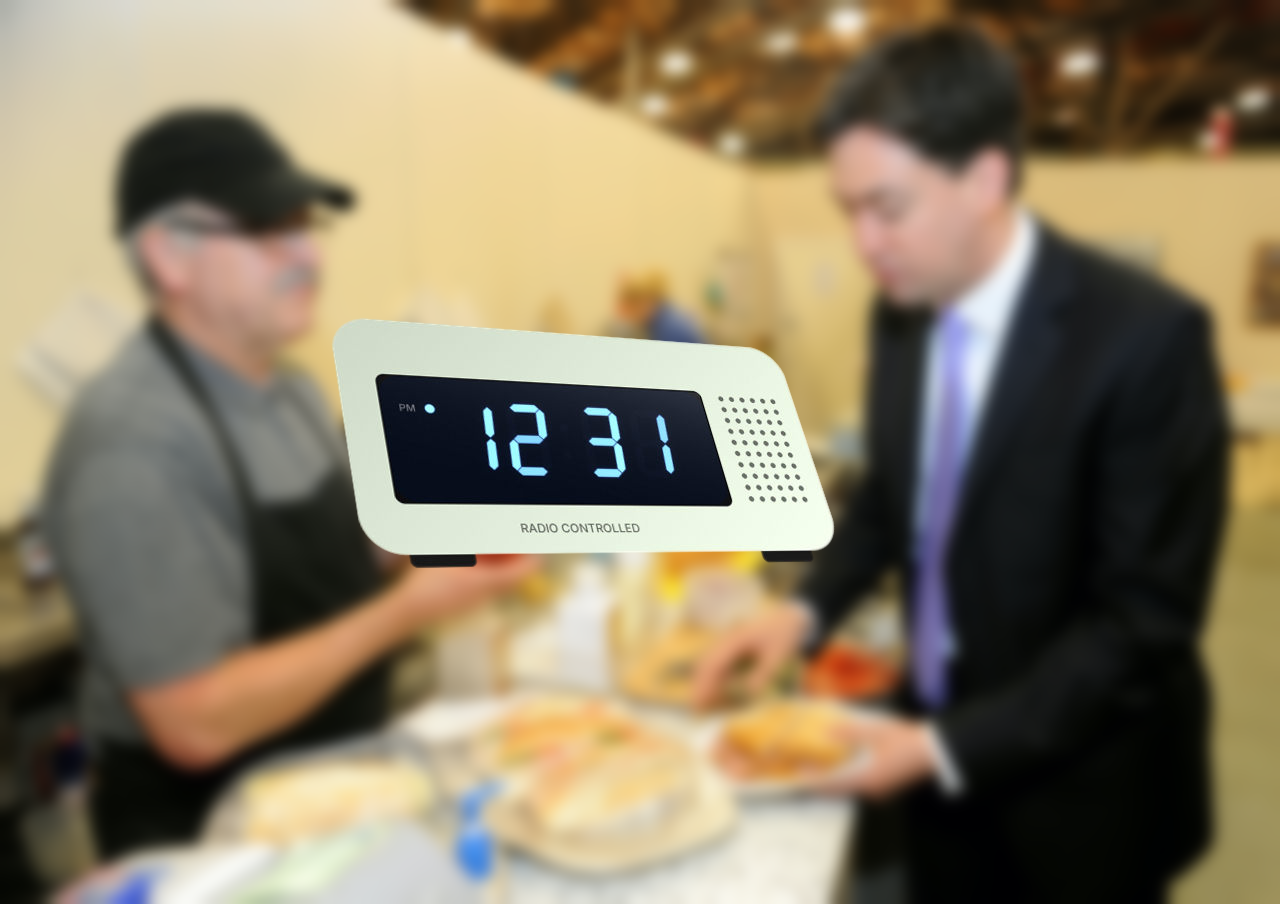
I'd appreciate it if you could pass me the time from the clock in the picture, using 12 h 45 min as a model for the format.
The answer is 12 h 31 min
